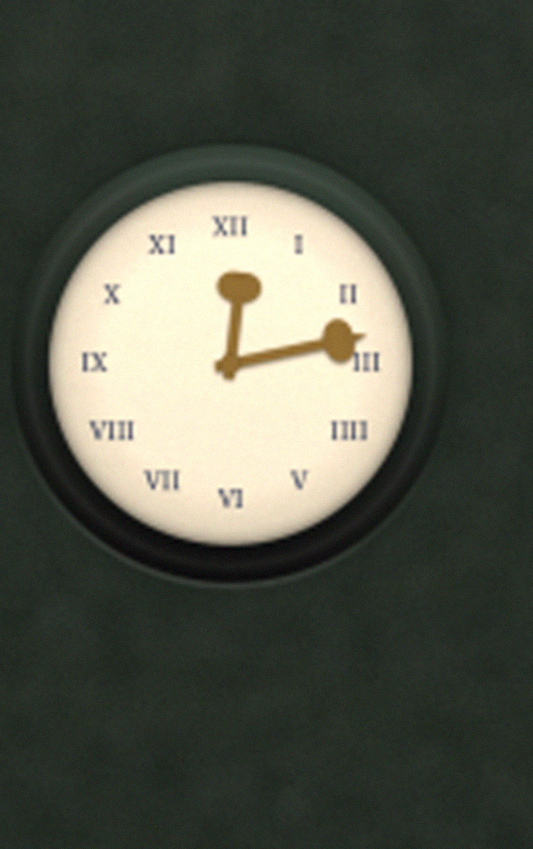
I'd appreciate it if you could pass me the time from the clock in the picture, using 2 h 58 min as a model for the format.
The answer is 12 h 13 min
